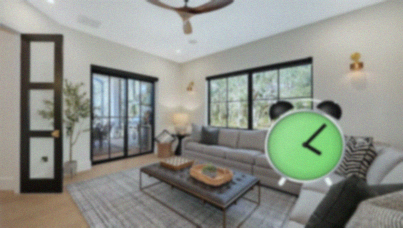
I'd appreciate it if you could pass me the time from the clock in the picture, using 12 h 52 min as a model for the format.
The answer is 4 h 07 min
